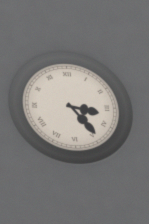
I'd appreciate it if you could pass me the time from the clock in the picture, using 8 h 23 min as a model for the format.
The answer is 3 h 24 min
